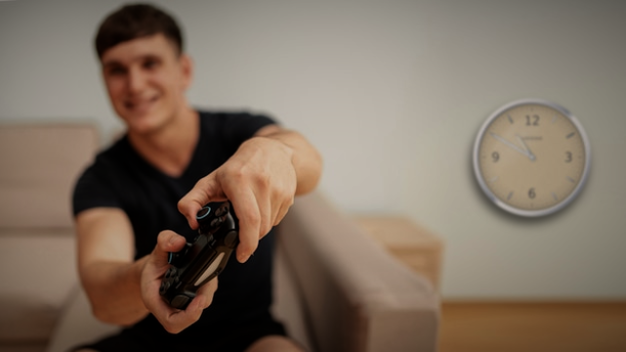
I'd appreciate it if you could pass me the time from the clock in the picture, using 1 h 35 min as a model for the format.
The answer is 10 h 50 min
